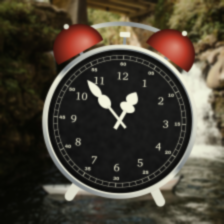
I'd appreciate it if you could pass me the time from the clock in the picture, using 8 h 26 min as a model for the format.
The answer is 12 h 53 min
